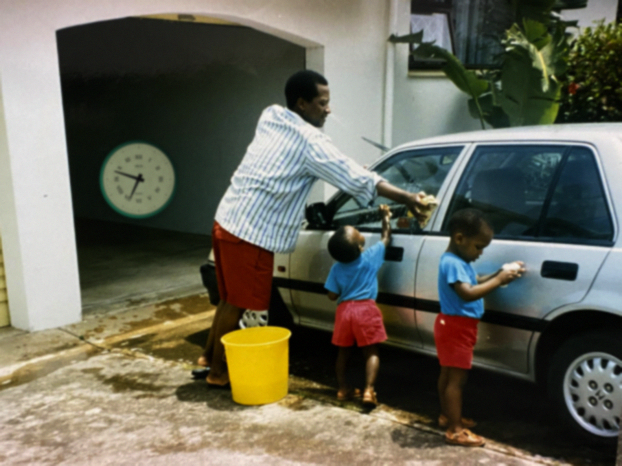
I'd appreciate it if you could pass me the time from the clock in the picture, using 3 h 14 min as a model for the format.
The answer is 6 h 48 min
